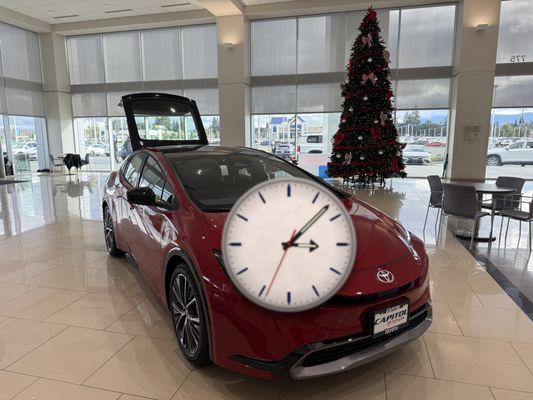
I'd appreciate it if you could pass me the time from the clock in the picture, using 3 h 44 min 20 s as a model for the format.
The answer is 3 h 07 min 34 s
